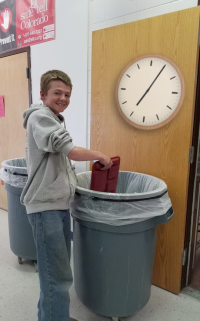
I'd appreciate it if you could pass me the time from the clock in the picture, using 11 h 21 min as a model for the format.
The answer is 7 h 05 min
